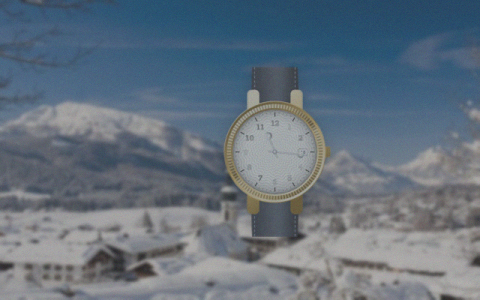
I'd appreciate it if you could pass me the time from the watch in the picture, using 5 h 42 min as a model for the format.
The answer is 11 h 16 min
